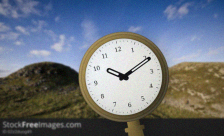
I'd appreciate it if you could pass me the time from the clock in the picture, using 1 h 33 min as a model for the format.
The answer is 10 h 11 min
